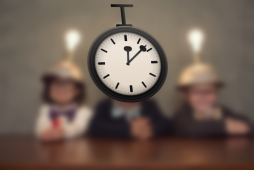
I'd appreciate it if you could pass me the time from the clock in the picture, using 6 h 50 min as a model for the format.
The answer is 12 h 08 min
